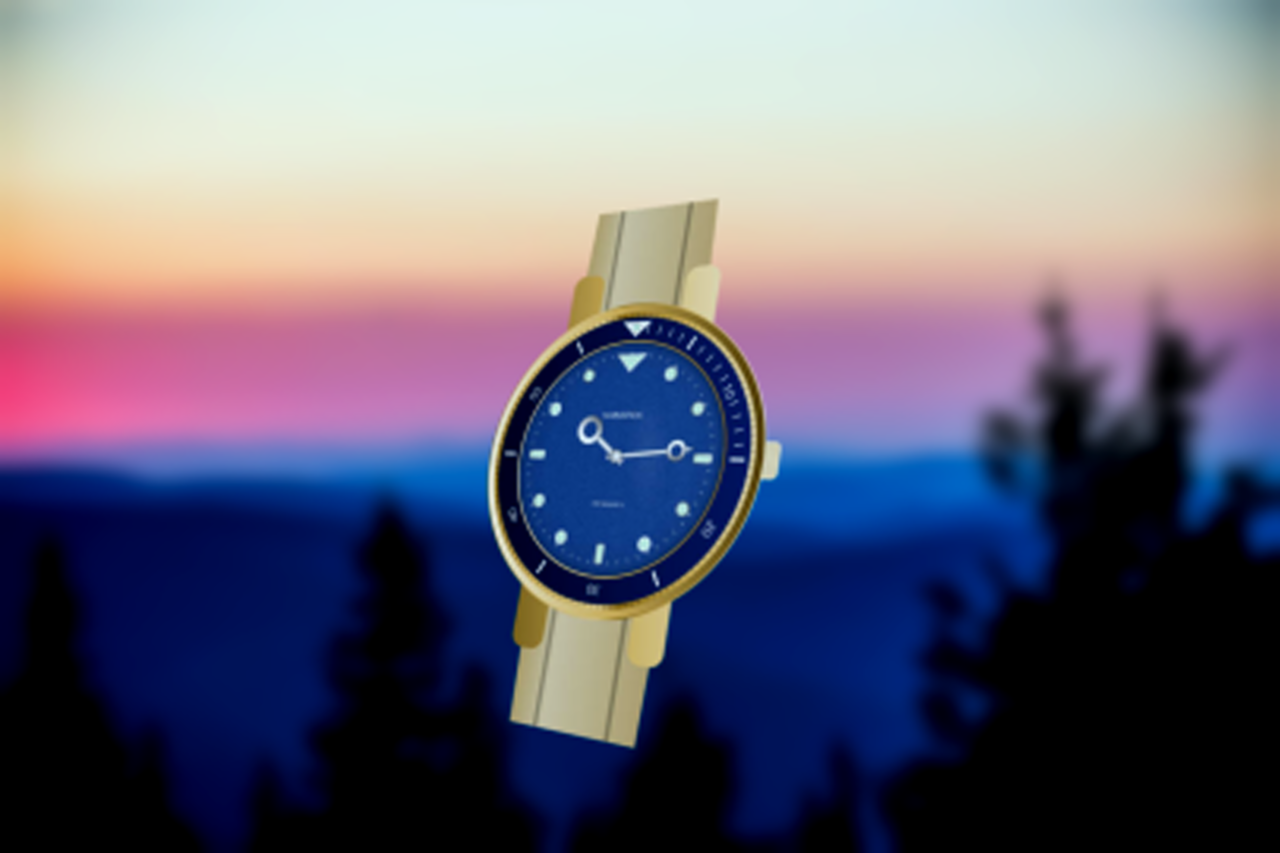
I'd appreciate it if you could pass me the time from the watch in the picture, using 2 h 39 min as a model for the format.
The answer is 10 h 14 min
